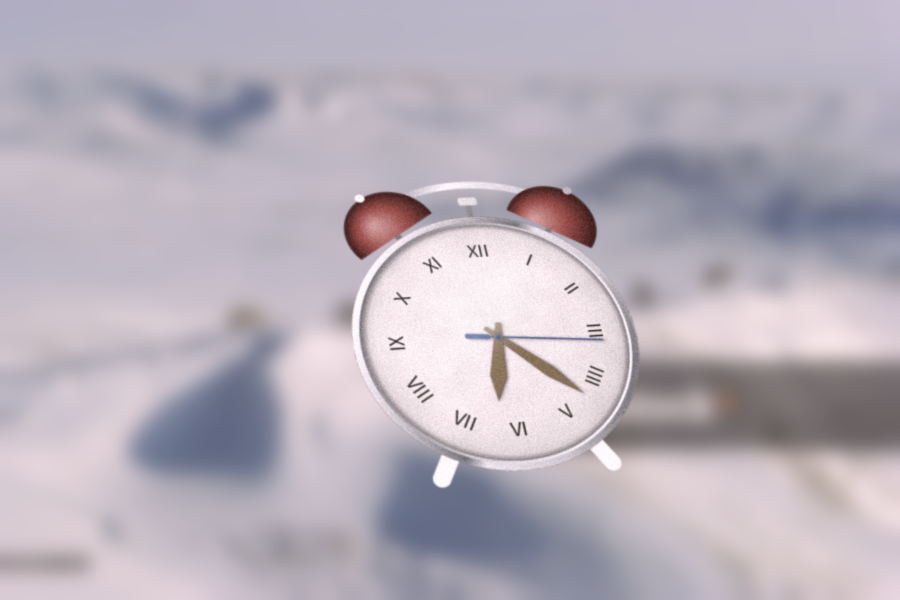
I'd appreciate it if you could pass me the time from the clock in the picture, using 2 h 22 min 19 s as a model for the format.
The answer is 6 h 22 min 16 s
